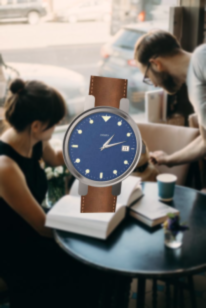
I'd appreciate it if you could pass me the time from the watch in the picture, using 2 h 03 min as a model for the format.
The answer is 1 h 12 min
